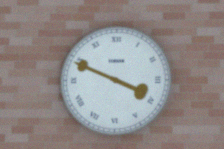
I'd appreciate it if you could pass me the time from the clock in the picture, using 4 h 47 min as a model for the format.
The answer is 3 h 49 min
